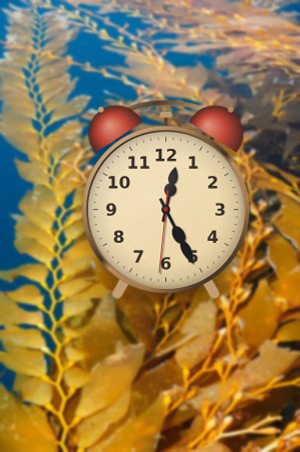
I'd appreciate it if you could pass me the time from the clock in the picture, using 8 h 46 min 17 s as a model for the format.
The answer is 12 h 25 min 31 s
